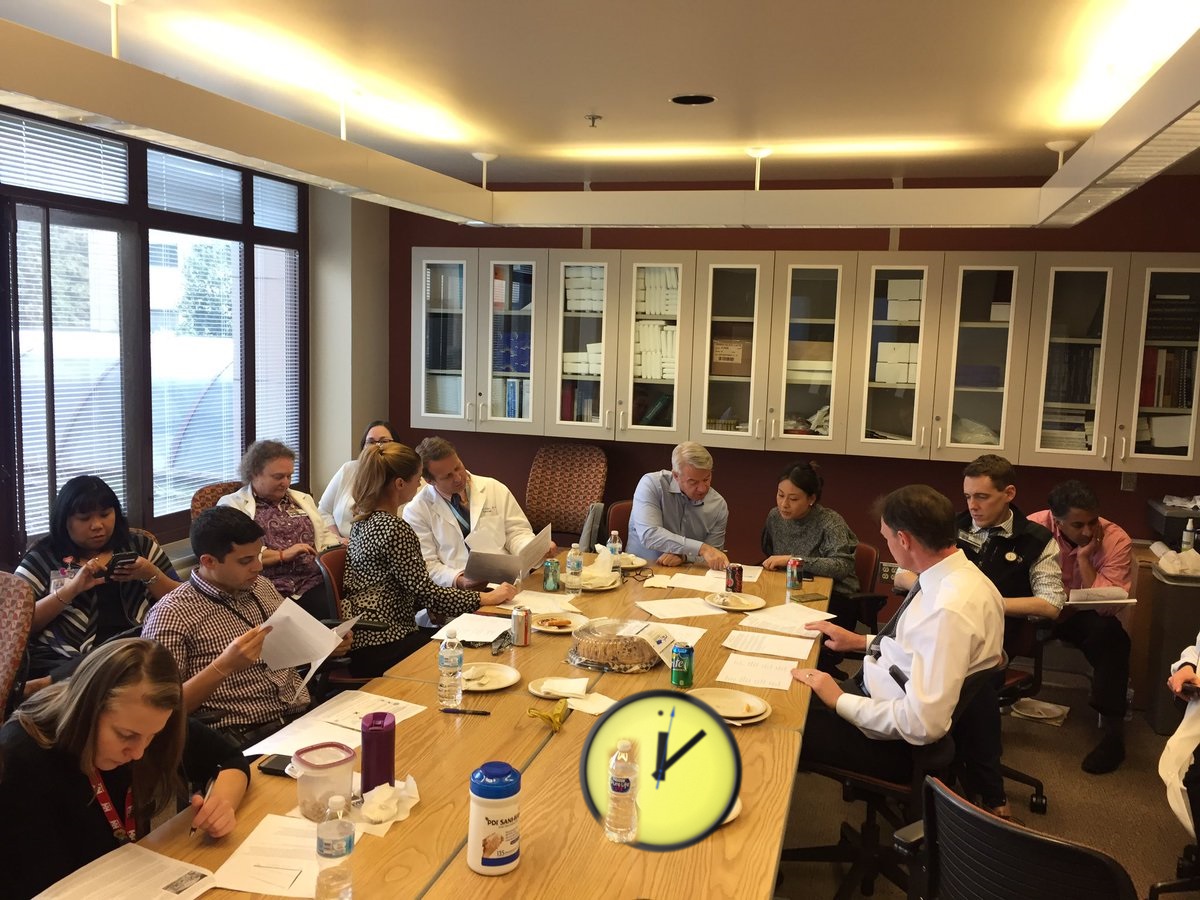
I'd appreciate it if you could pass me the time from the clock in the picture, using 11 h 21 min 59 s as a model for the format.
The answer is 12 h 08 min 02 s
